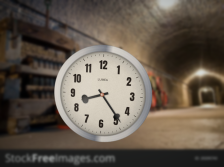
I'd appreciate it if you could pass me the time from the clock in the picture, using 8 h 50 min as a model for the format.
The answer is 8 h 24 min
